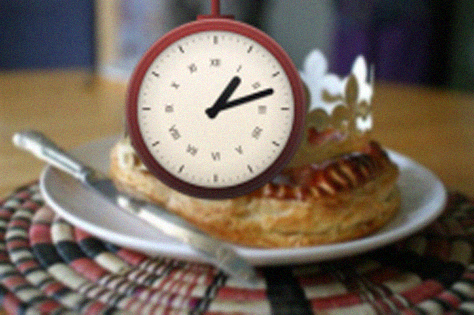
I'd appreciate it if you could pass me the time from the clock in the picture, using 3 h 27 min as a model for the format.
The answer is 1 h 12 min
